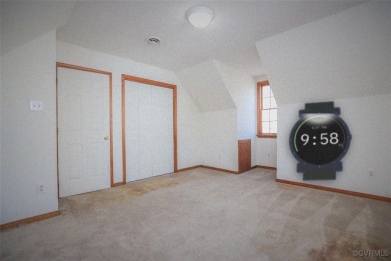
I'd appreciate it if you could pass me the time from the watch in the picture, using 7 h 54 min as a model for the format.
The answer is 9 h 58 min
